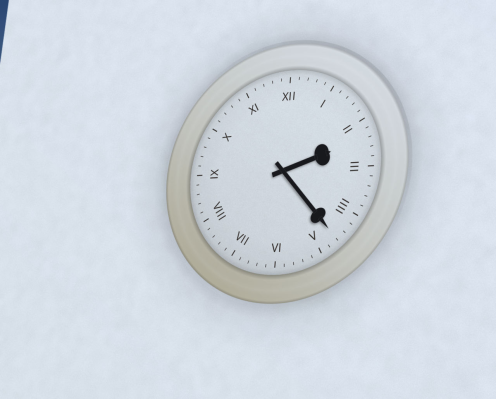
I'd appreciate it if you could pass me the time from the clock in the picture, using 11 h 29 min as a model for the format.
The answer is 2 h 23 min
